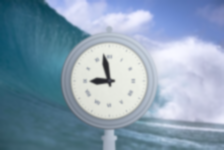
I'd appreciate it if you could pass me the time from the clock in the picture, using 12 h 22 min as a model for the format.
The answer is 8 h 58 min
